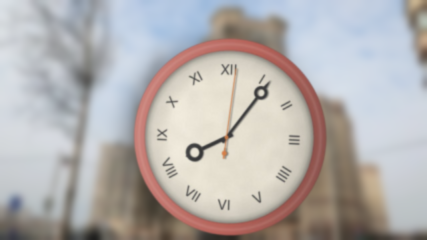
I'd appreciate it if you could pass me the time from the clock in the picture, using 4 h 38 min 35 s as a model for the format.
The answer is 8 h 06 min 01 s
